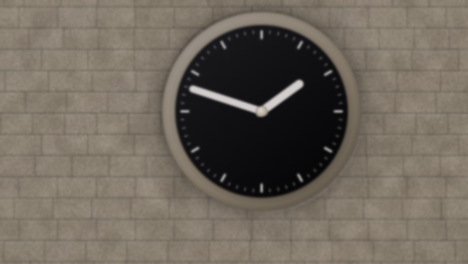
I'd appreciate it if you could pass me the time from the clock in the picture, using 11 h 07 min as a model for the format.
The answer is 1 h 48 min
